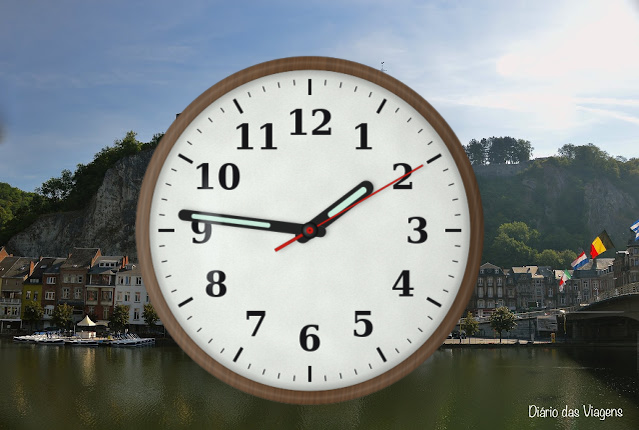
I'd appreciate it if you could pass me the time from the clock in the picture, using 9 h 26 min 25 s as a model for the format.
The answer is 1 h 46 min 10 s
